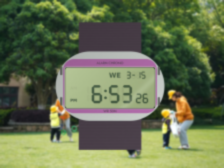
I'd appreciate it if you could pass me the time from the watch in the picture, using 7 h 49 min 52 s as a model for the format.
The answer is 6 h 53 min 26 s
